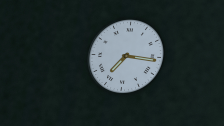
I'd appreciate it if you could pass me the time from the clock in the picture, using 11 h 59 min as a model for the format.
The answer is 7 h 16 min
